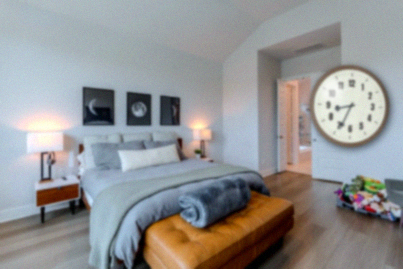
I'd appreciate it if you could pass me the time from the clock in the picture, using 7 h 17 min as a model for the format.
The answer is 8 h 34 min
